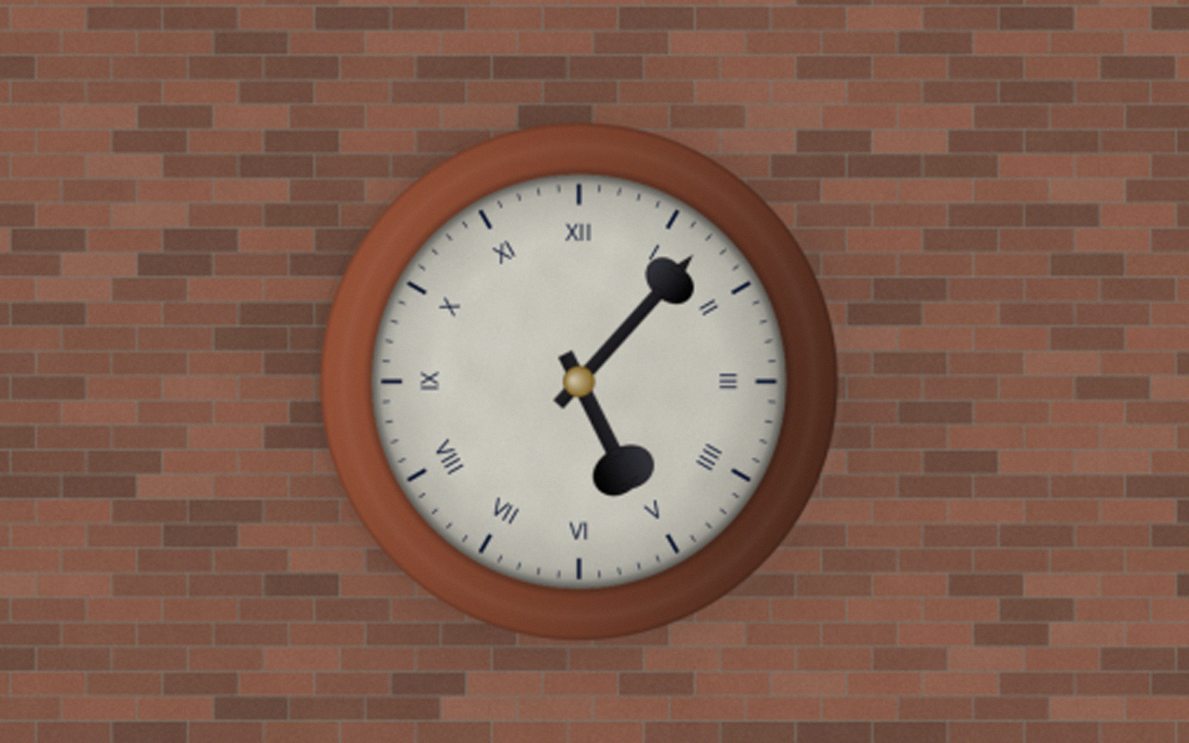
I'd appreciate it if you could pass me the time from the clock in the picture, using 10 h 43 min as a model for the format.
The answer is 5 h 07 min
